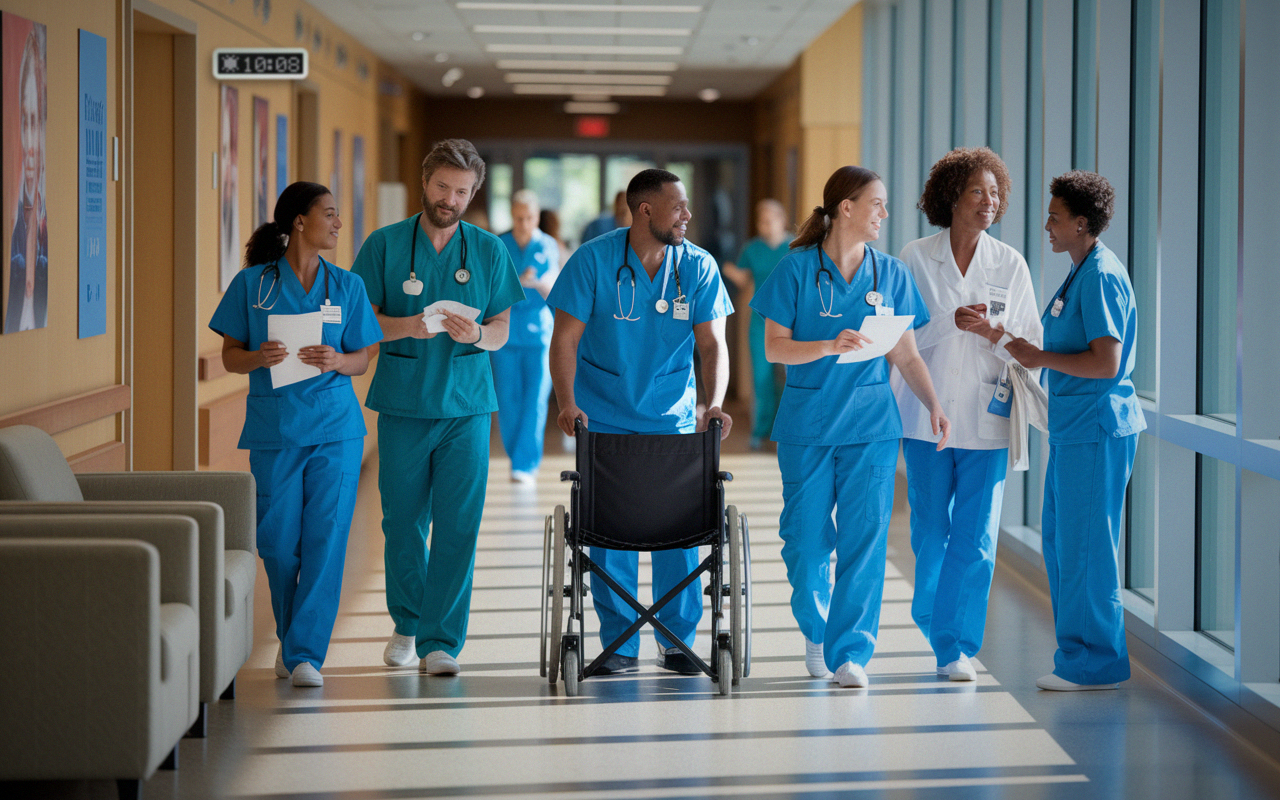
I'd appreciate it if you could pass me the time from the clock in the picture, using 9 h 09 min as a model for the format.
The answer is 10 h 08 min
